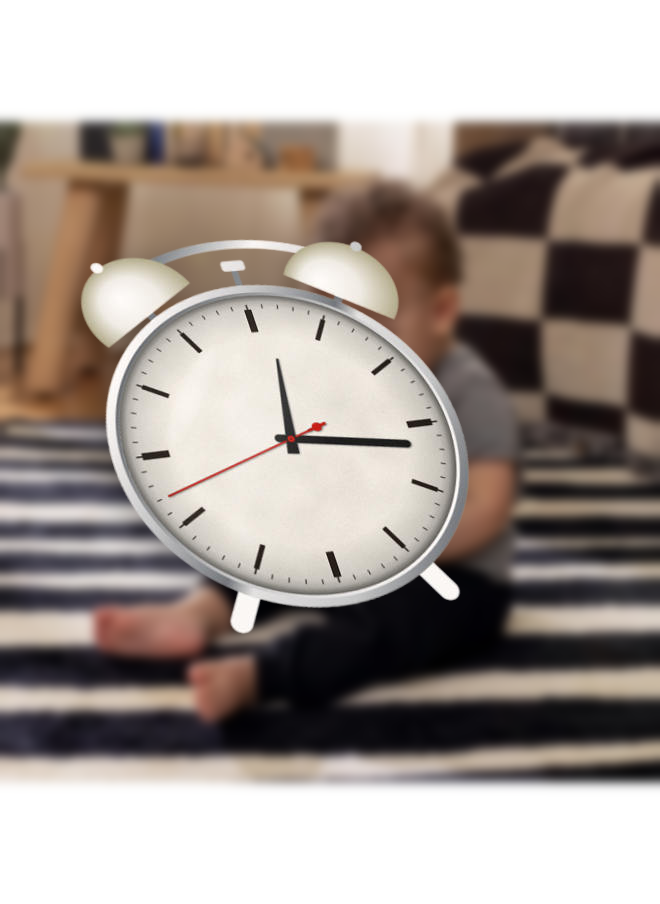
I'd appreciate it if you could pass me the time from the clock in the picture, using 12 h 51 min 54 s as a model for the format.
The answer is 12 h 16 min 42 s
